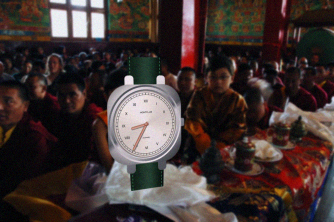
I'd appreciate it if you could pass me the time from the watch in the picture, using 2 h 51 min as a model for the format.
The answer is 8 h 35 min
